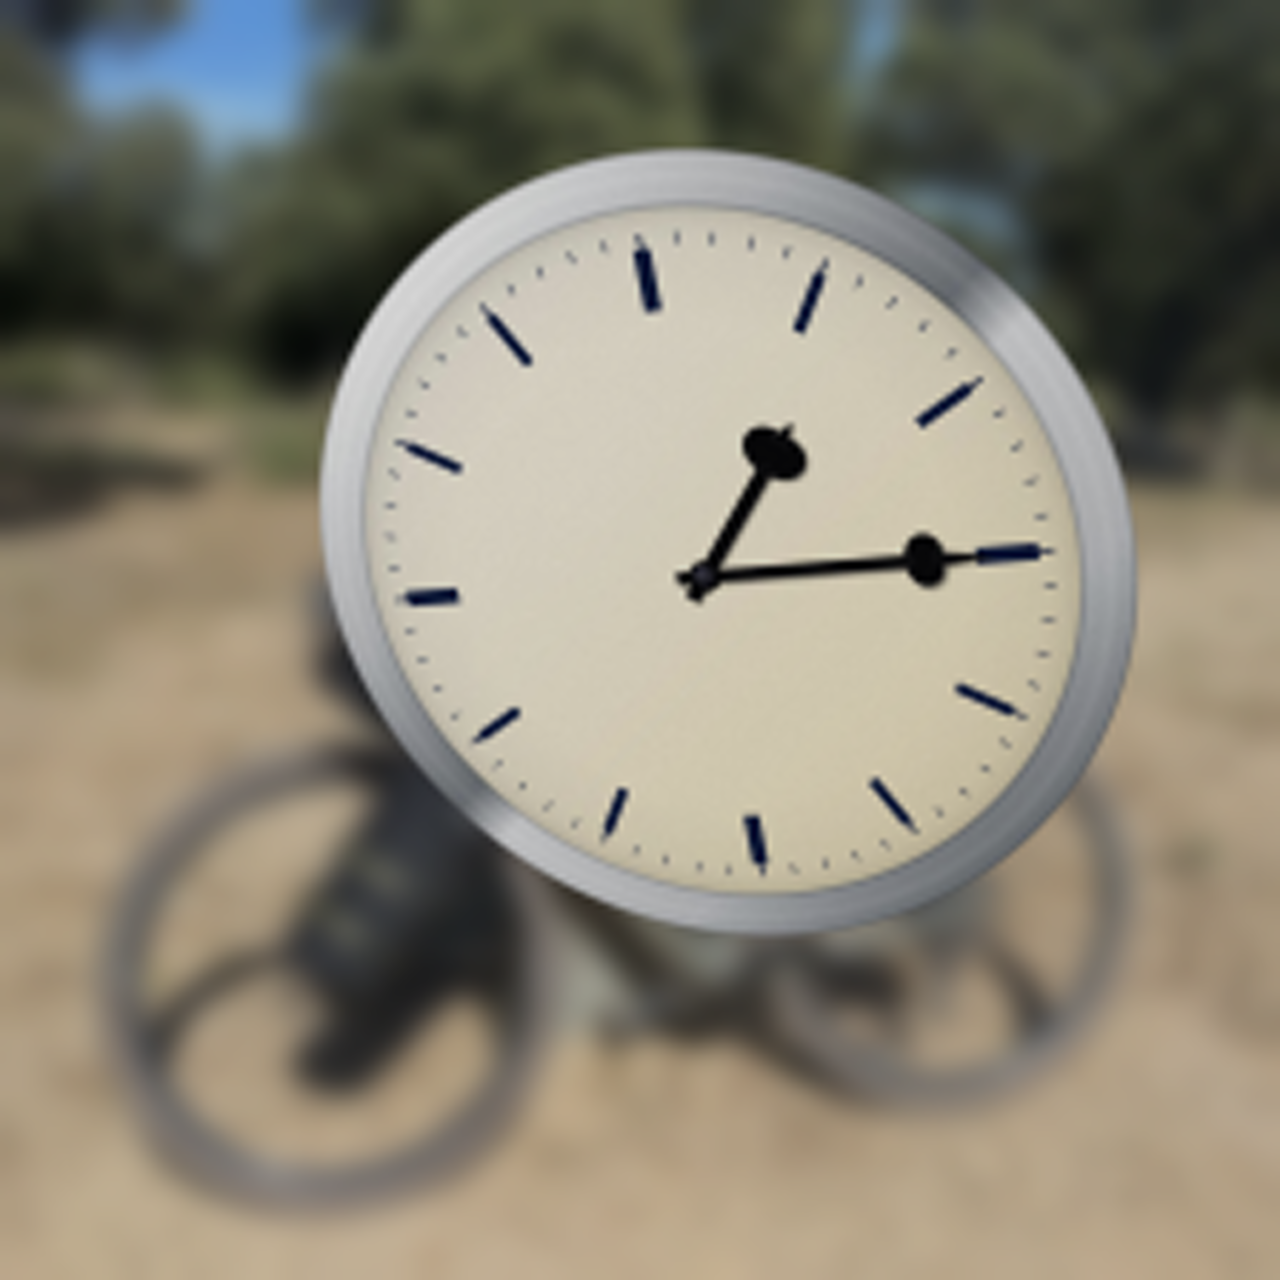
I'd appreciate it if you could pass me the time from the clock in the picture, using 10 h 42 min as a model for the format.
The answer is 1 h 15 min
